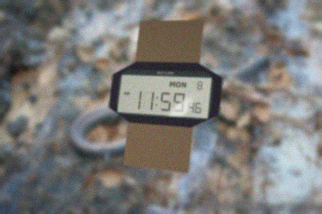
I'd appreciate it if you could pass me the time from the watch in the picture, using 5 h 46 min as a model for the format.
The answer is 11 h 59 min
